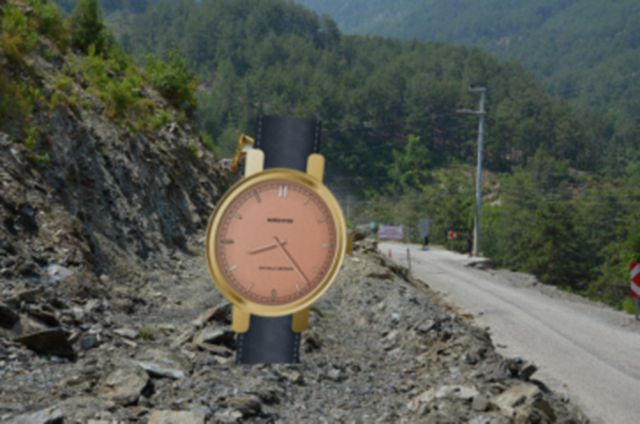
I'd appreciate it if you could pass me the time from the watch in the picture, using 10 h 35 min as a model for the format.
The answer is 8 h 23 min
